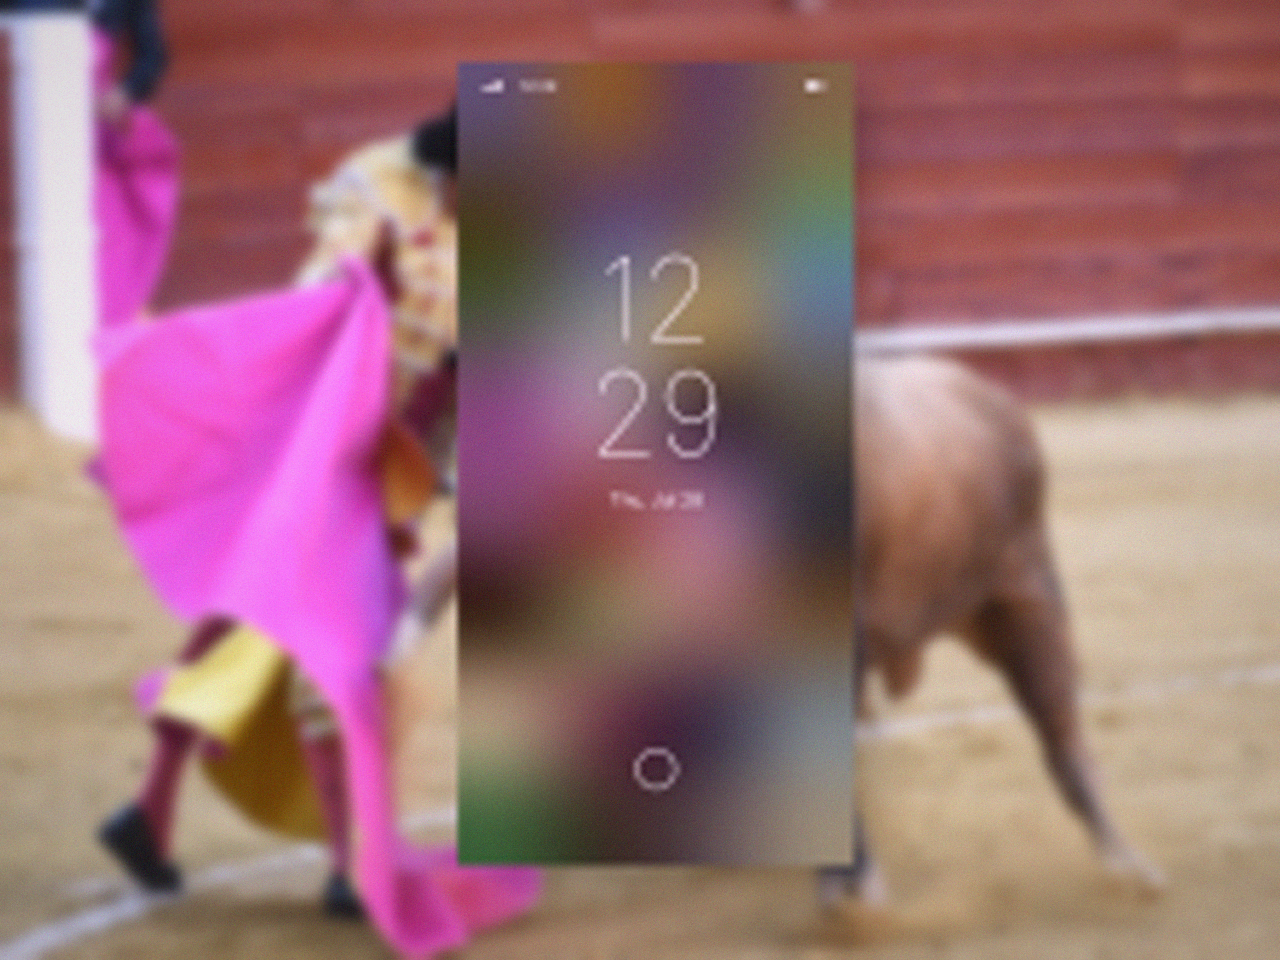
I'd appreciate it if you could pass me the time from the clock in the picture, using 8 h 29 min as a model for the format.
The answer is 12 h 29 min
